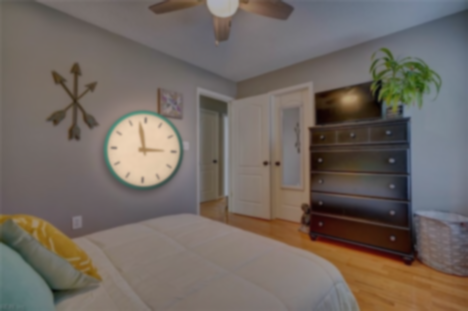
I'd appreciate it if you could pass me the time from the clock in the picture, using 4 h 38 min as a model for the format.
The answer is 2 h 58 min
